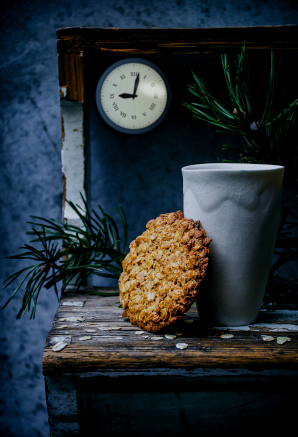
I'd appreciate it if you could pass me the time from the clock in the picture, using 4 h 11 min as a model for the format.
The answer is 9 h 02 min
